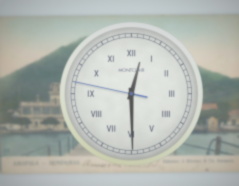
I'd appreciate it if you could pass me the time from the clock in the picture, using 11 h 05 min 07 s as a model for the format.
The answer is 12 h 29 min 47 s
